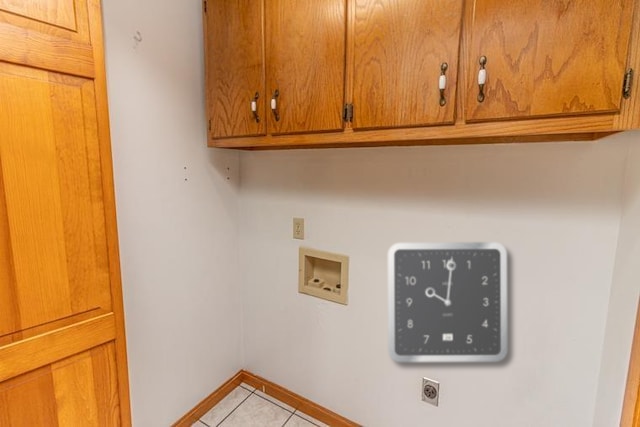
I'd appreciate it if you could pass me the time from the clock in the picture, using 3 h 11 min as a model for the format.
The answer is 10 h 01 min
